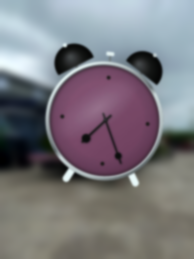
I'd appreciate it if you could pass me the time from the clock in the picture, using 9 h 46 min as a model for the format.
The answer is 7 h 26 min
